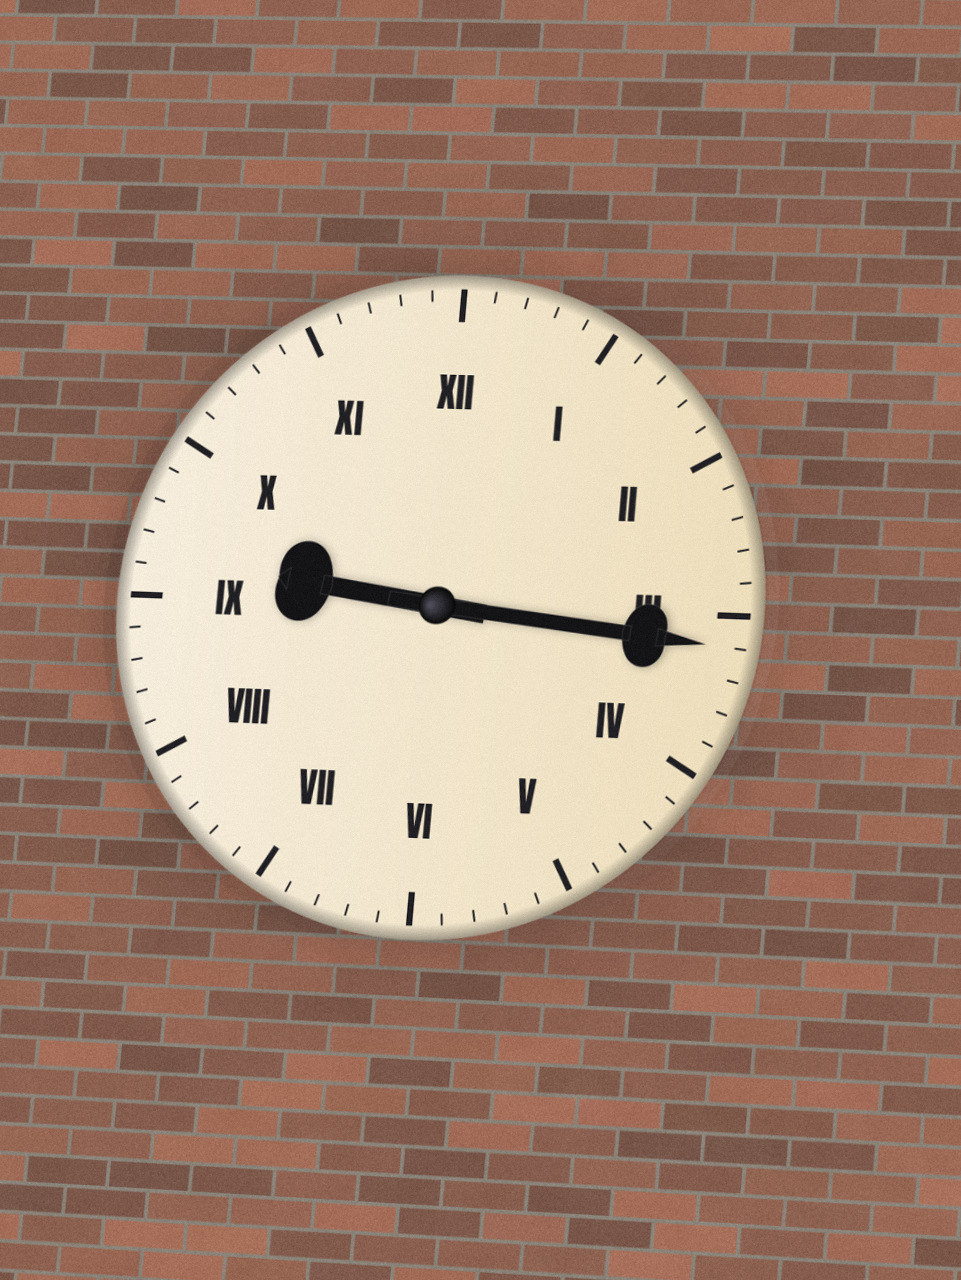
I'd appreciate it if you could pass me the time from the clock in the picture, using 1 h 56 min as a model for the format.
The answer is 9 h 16 min
